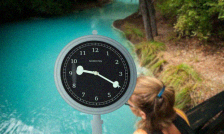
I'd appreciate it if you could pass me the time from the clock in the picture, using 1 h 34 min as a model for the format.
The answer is 9 h 20 min
